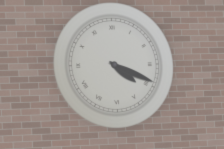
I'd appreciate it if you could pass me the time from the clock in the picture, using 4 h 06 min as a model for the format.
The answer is 4 h 19 min
